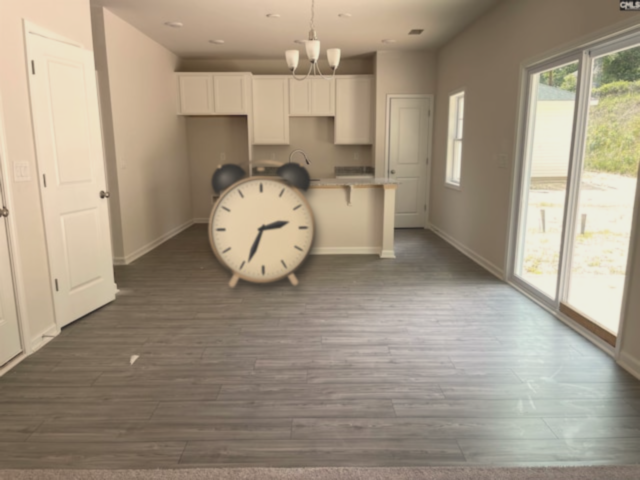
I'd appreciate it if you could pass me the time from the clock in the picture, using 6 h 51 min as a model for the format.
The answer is 2 h 34 min
